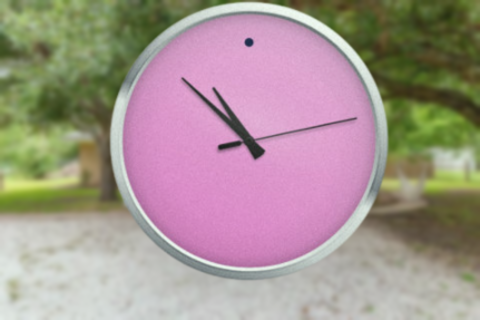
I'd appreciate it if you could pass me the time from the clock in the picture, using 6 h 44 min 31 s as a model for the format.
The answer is 10 h 52 min 13 s
